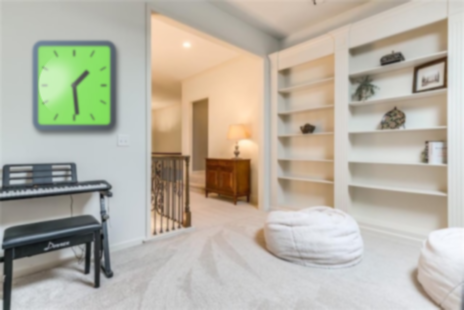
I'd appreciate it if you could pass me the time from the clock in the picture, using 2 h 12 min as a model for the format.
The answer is 1 h 29 min
